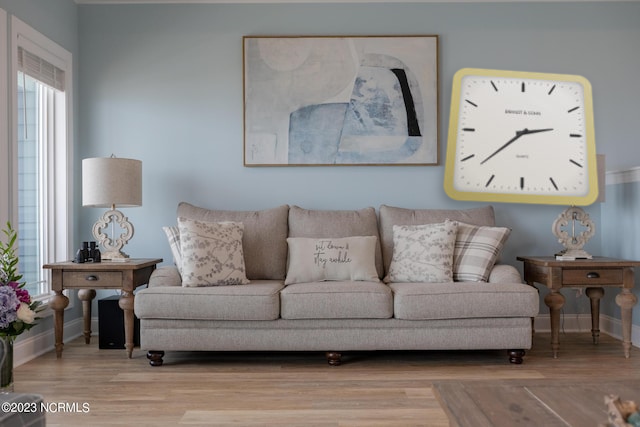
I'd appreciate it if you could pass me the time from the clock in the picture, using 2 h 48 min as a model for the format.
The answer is 2 h 38 min
